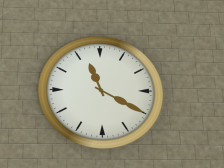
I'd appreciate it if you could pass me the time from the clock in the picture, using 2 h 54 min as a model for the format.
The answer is 11 h 20 min
